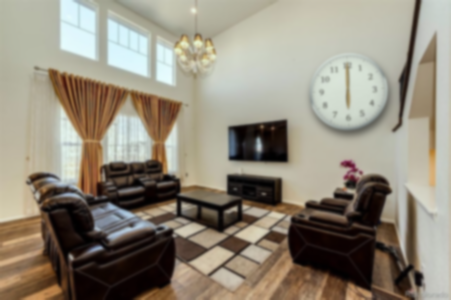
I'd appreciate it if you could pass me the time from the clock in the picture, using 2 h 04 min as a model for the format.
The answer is 6 h 00 min
